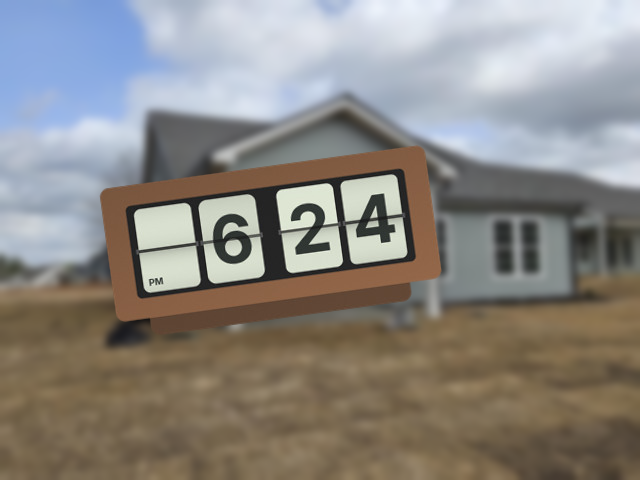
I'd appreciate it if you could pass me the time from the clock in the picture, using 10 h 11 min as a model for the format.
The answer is 6 h 24 min
